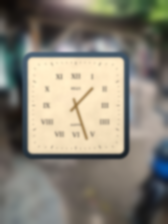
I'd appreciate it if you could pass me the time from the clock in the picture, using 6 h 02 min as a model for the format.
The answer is 1 h 27 min
